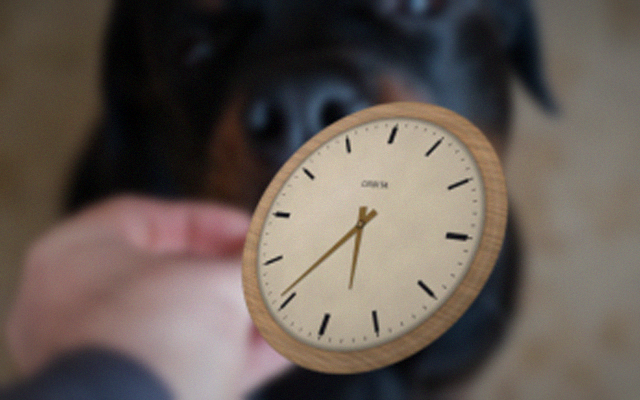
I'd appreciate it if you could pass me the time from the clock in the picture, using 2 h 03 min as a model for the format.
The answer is 5 h 36 min
